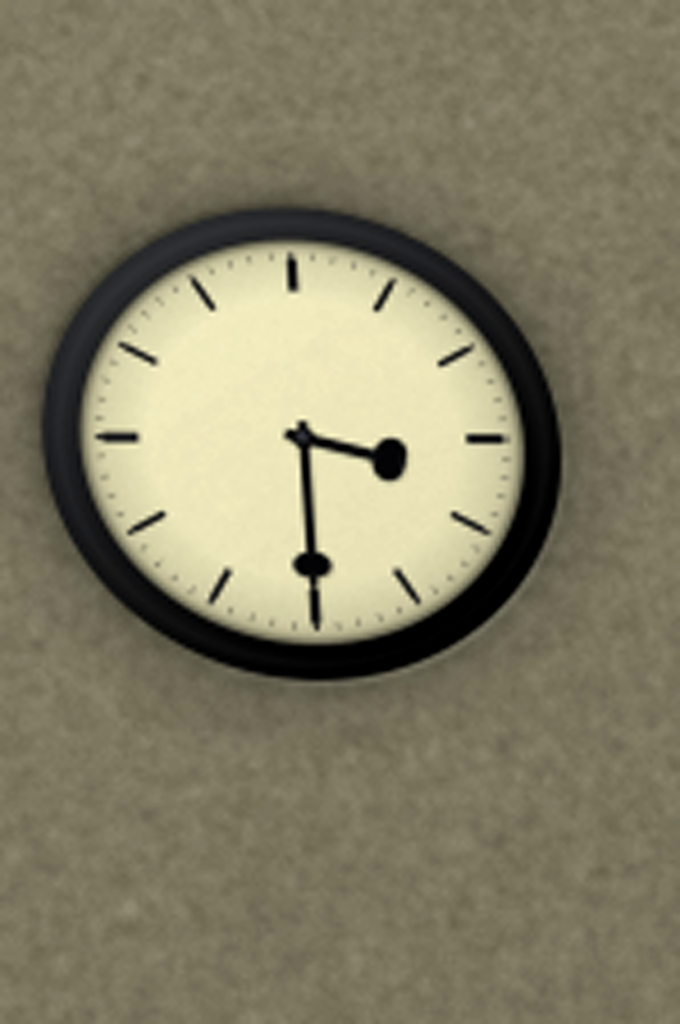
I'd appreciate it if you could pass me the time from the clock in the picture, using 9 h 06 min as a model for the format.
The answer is 3 h 30 min
